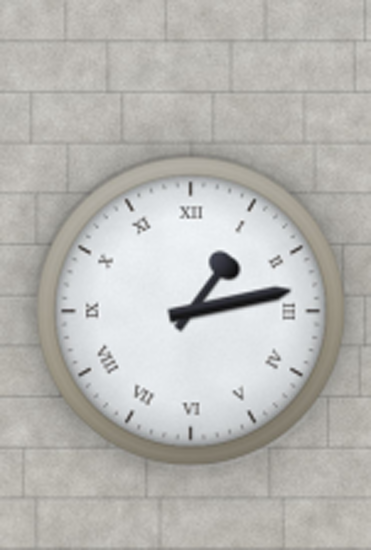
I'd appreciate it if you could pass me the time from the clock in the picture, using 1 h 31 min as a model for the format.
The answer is 1 h 13 min
